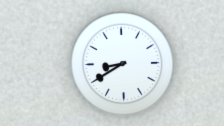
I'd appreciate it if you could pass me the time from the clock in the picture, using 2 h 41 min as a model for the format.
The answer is 8 h 40 min
